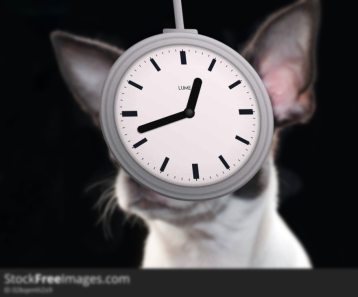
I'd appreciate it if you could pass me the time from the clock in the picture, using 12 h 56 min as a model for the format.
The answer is 12 h 42 min
